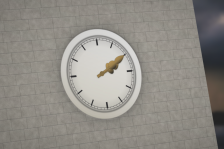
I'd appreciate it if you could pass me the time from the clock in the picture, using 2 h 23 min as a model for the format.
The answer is 2 h 10 min
